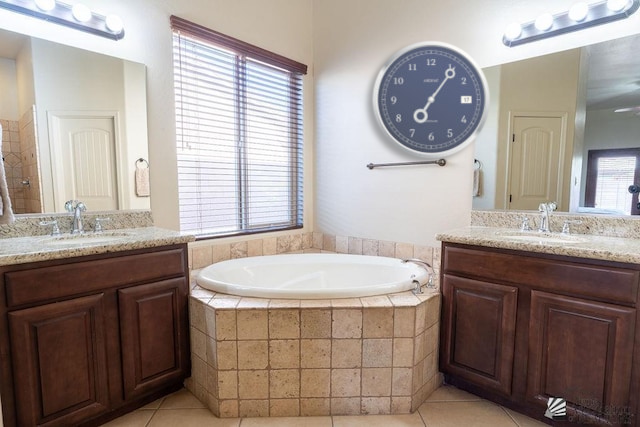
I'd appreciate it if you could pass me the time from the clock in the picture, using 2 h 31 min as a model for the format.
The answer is 7 h 06 min
